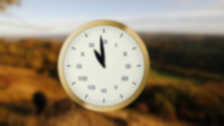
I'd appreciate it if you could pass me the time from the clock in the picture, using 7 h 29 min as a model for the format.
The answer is 10 h 59 min
